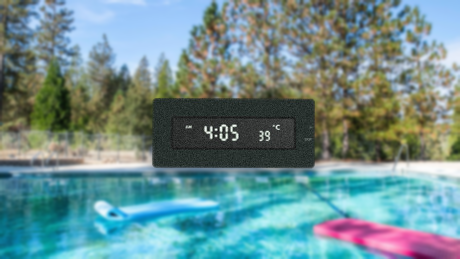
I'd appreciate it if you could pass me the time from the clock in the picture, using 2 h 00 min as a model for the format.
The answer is 4 h 05 min
